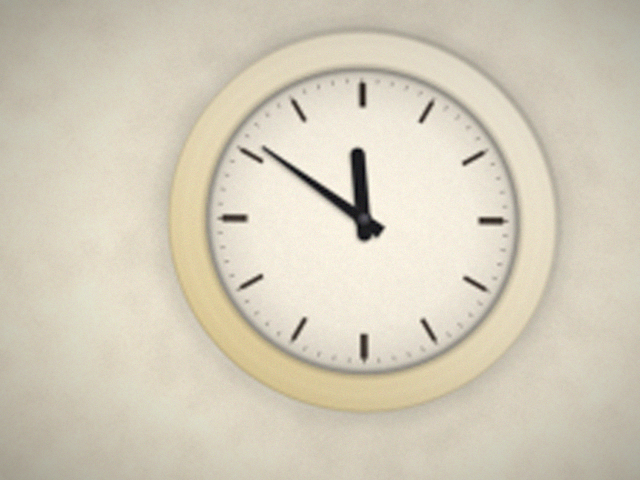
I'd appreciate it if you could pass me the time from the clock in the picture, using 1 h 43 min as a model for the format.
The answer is 11 h 51 min
